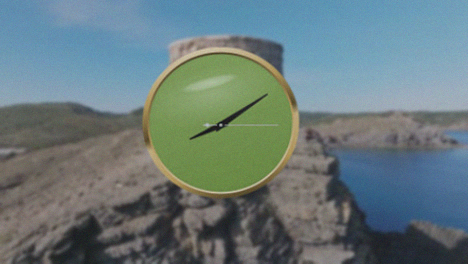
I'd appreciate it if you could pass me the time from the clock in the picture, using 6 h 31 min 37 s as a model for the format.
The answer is 8 h 09 min 15 s
